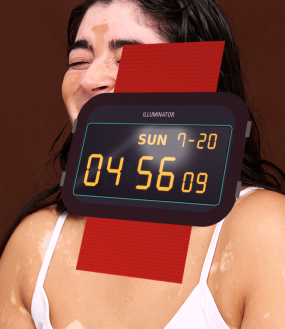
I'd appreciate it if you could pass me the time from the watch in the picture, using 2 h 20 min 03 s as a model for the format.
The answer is 4 h 56 min 09 s
